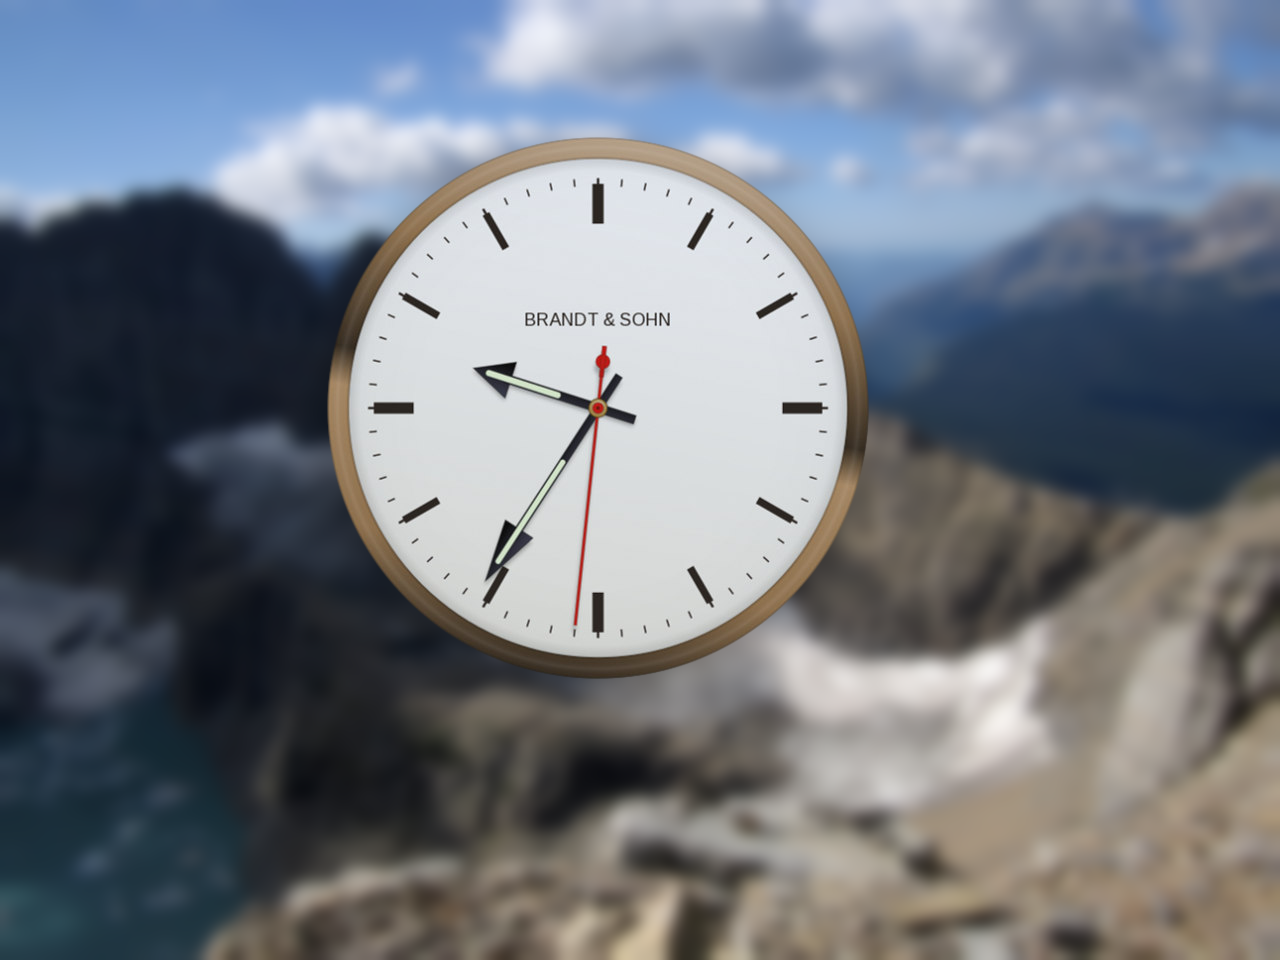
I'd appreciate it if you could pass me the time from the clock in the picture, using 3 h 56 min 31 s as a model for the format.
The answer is 9 h 35 min 31 s
